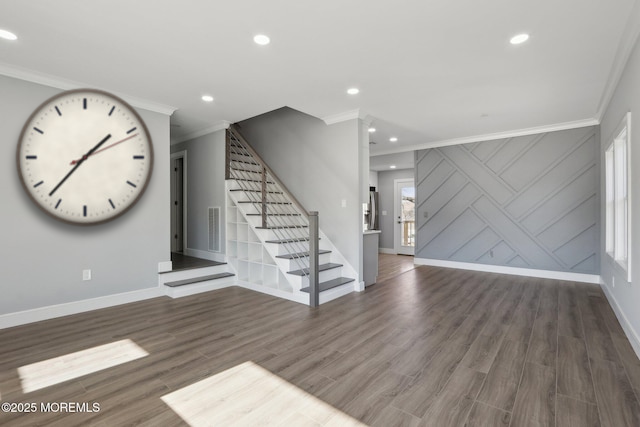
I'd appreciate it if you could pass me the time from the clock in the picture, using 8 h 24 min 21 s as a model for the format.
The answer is 1 h 37 min 11 s
